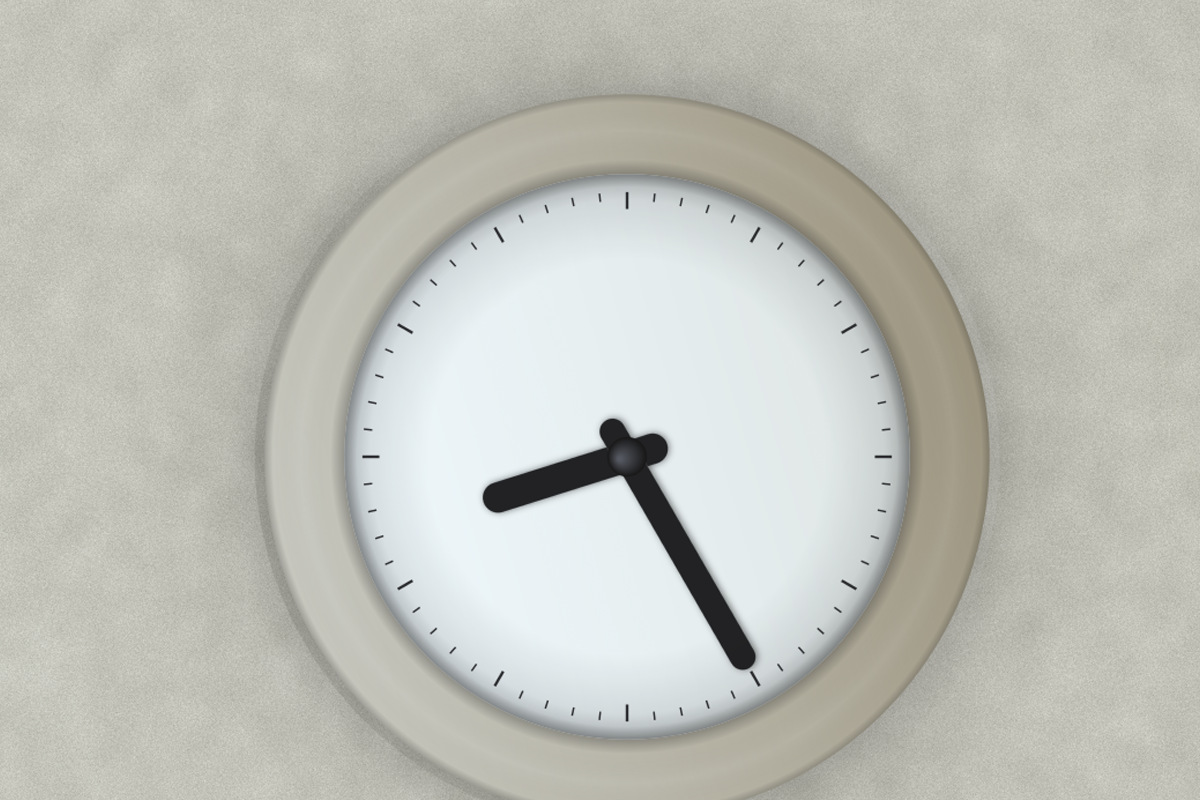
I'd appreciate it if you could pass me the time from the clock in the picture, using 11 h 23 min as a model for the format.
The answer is 8 h 25 min
